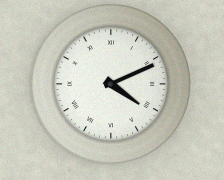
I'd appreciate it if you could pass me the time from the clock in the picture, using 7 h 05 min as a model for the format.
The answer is 4 h 11 min
